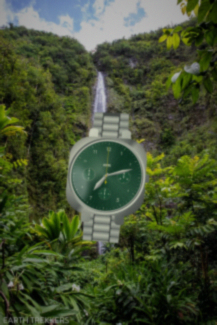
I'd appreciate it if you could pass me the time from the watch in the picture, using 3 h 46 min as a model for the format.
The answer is 7 h 12 min
